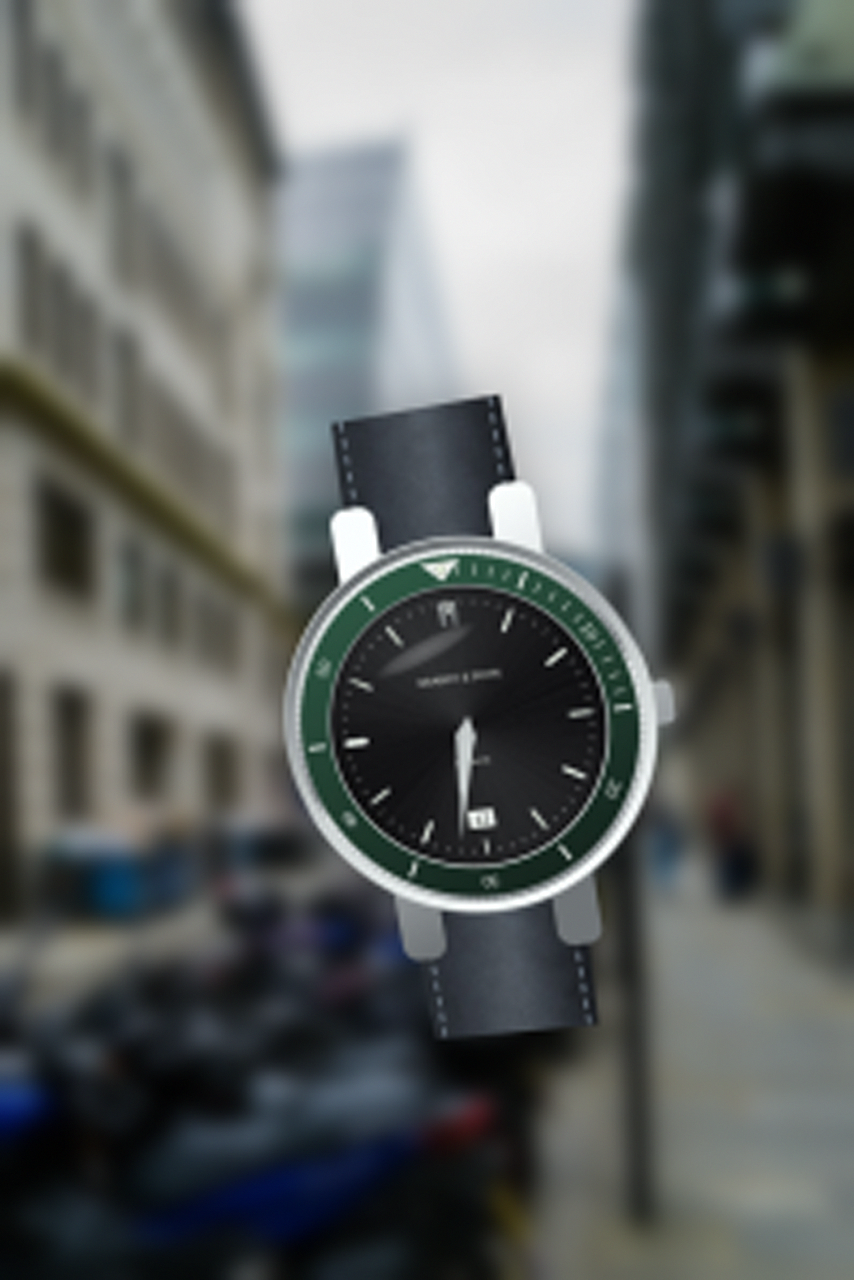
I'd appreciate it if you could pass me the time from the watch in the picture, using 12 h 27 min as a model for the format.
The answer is 6 h 32 min
